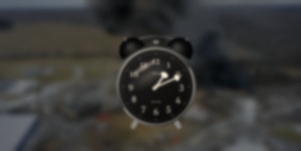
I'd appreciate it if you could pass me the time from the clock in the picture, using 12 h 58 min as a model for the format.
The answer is 1 h 11 min
